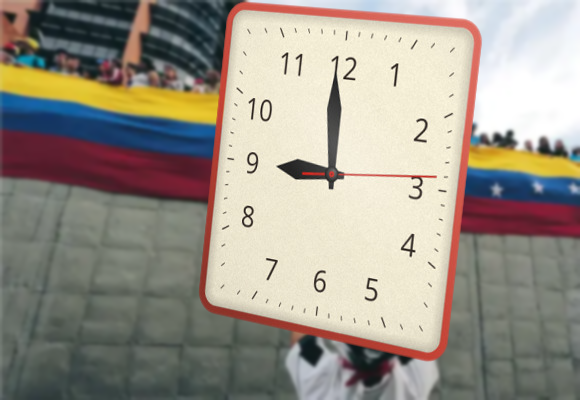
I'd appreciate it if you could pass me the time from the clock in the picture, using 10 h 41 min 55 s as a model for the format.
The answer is 8 h 59 min 14 s
